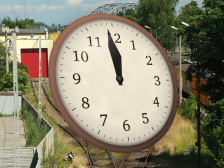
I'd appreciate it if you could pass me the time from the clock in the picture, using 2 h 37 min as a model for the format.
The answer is 11 h 59 min
